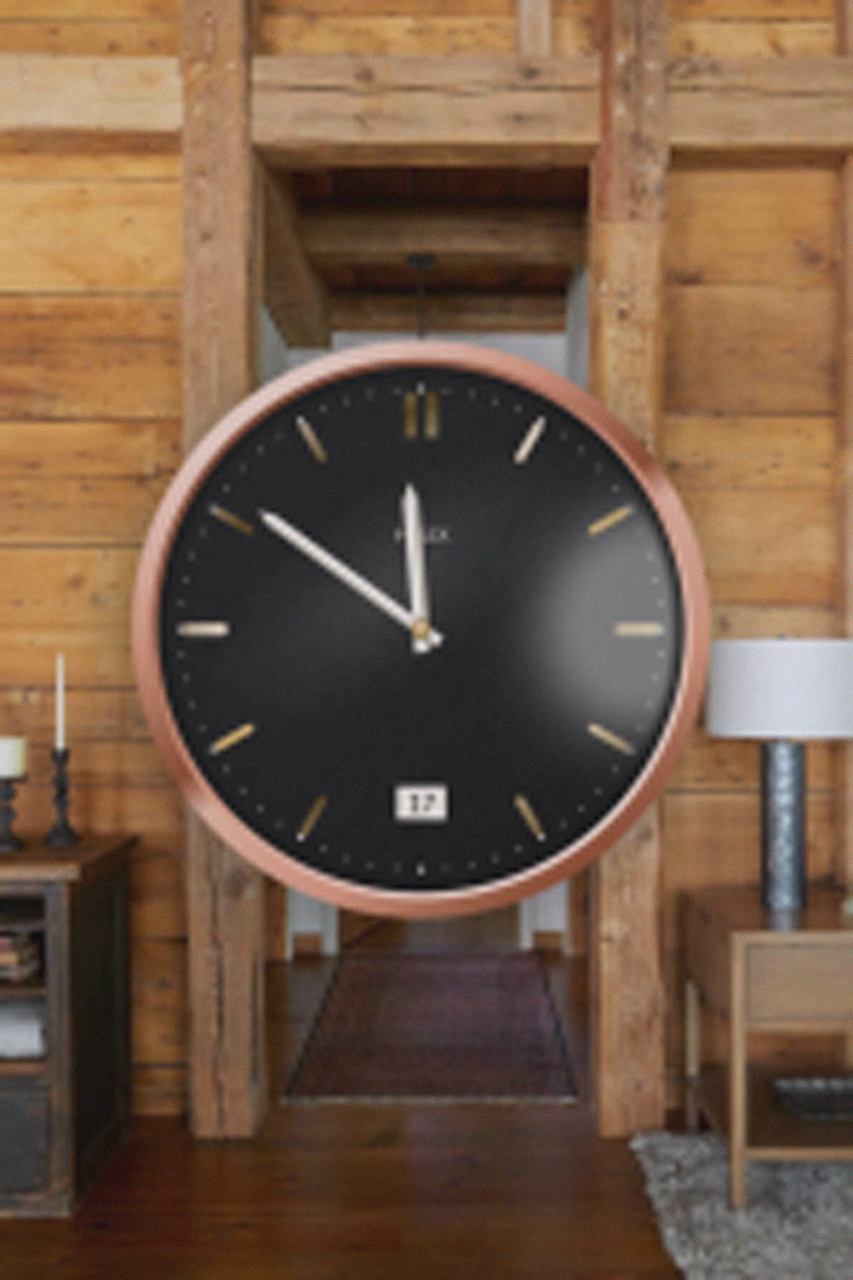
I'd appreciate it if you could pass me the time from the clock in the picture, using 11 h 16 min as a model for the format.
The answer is 11 h 51 min
